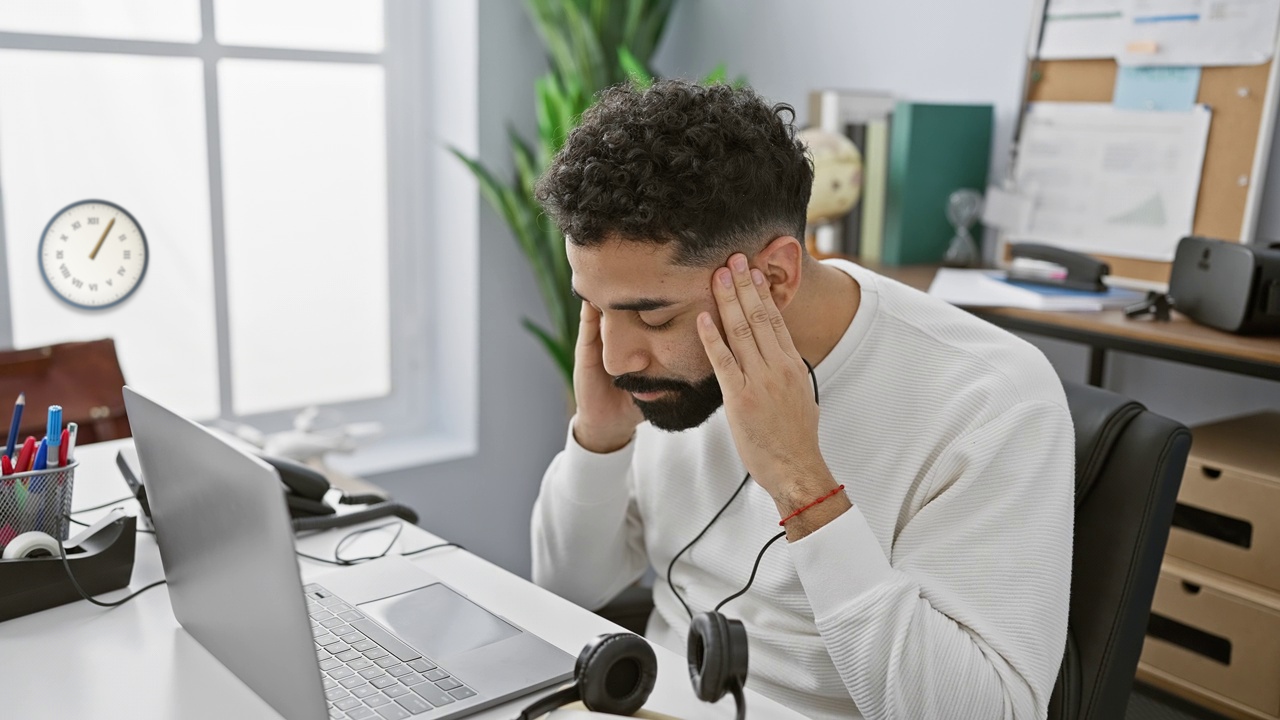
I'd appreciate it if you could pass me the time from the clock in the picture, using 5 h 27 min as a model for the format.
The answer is 1 h 05 min
